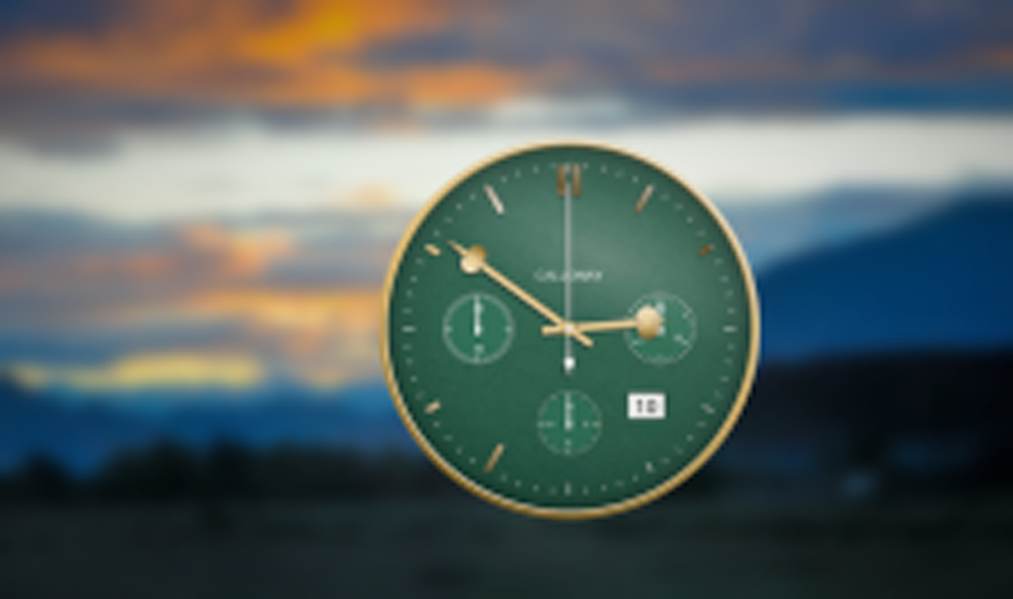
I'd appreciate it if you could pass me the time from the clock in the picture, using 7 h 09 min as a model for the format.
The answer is 2 h 51 min
